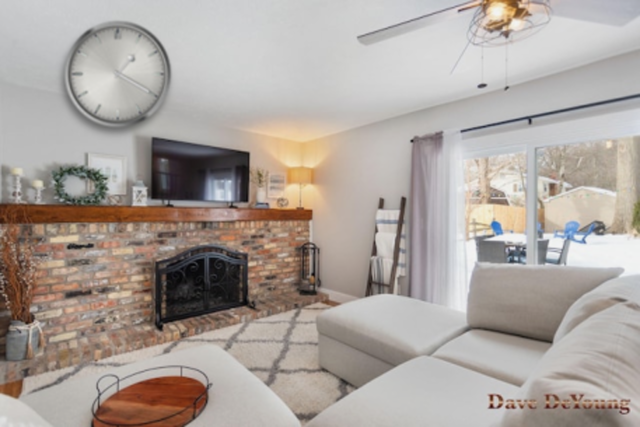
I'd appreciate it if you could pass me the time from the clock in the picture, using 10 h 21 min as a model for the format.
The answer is 1 h 20 min
